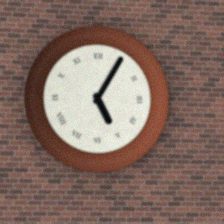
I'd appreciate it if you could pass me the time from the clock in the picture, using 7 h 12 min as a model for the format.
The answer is 5 h 05 min
